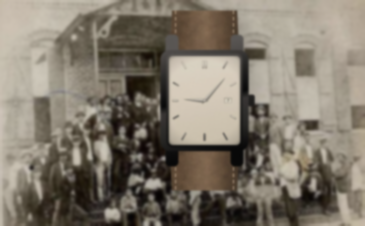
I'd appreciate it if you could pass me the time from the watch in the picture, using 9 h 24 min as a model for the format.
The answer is 9 h 07 min
